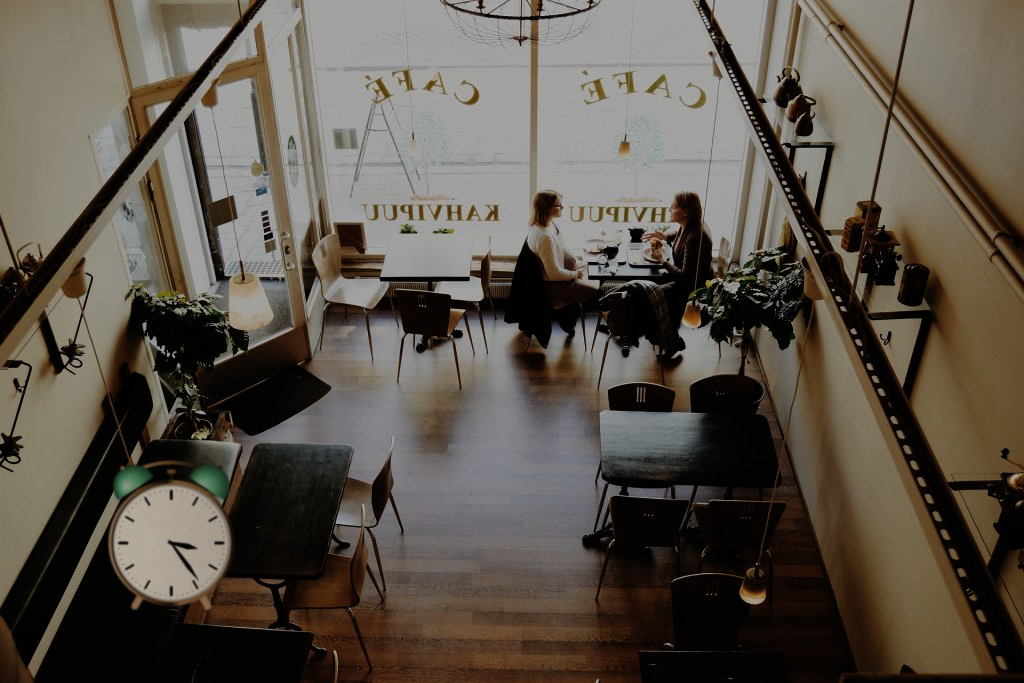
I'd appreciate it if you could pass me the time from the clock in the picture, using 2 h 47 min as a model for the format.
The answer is 3 h 24 min
